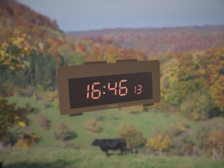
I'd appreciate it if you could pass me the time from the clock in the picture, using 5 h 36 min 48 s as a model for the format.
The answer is 16 h 46 min 13 s
